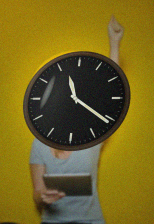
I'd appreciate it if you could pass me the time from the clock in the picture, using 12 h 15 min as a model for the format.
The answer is 11 h 21 min
